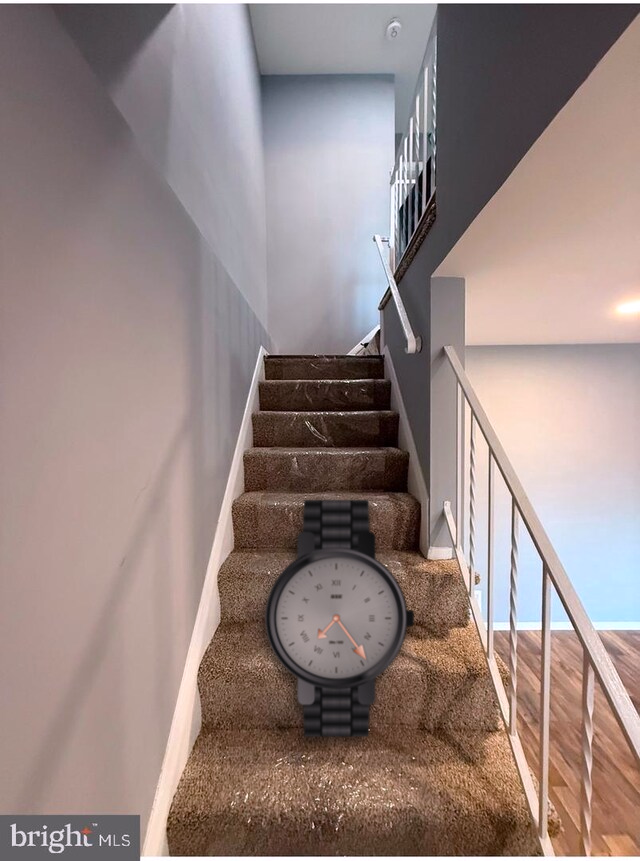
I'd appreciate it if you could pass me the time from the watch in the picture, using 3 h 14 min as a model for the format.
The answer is 7 h 24 min
